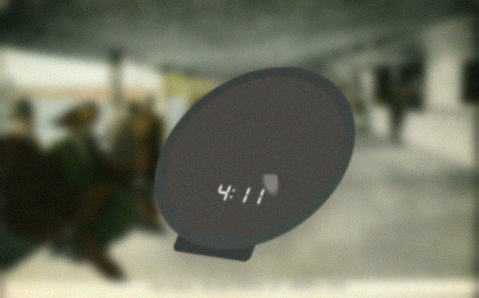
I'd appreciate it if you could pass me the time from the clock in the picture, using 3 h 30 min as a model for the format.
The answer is 4 h 11 min
